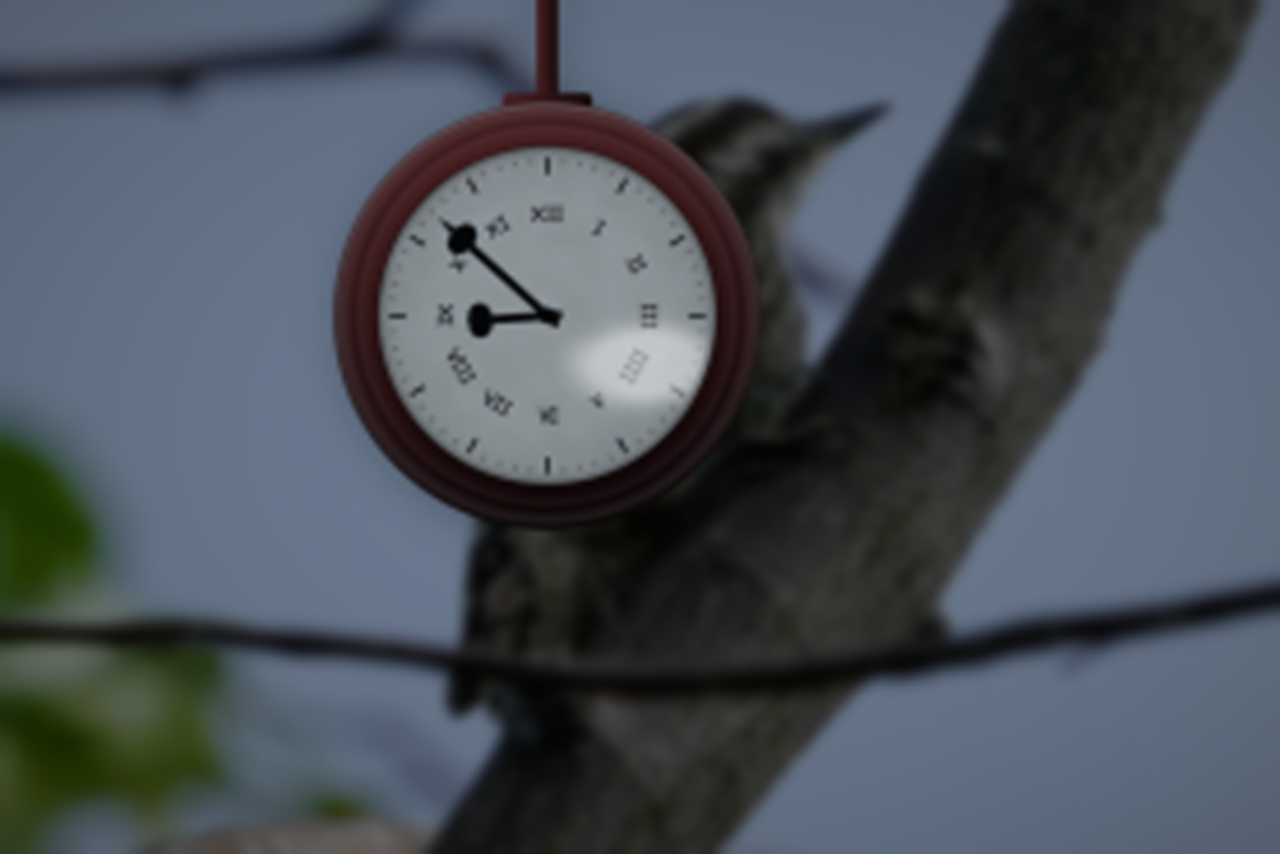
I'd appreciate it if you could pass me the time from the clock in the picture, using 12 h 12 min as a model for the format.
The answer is 8 h 52 min
